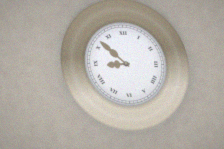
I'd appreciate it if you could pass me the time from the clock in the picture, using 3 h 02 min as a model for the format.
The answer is 8 h 52 min
